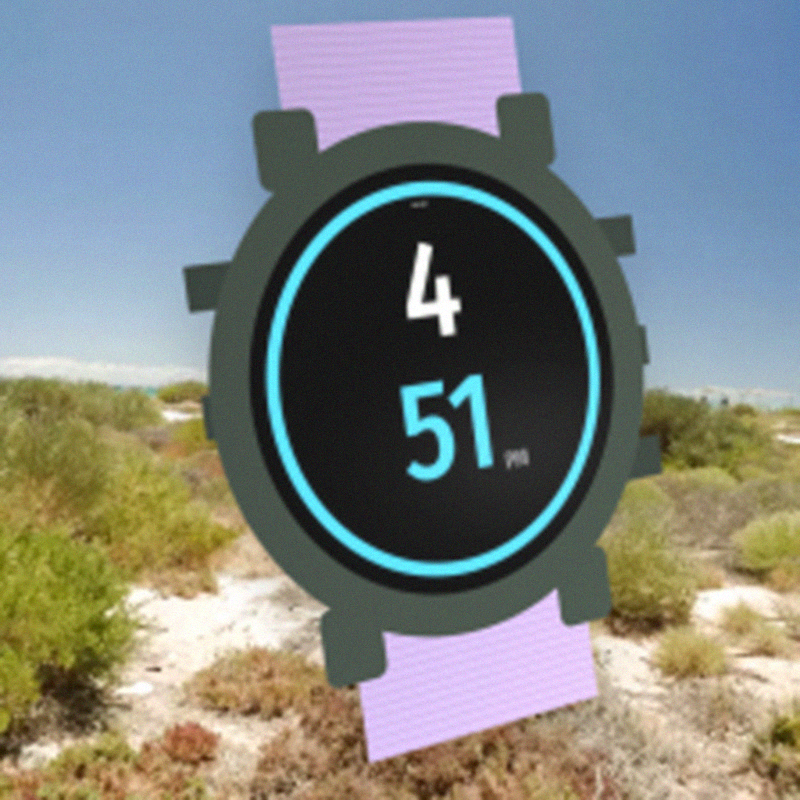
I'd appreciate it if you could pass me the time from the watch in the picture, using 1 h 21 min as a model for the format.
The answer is 4 h 51 min
